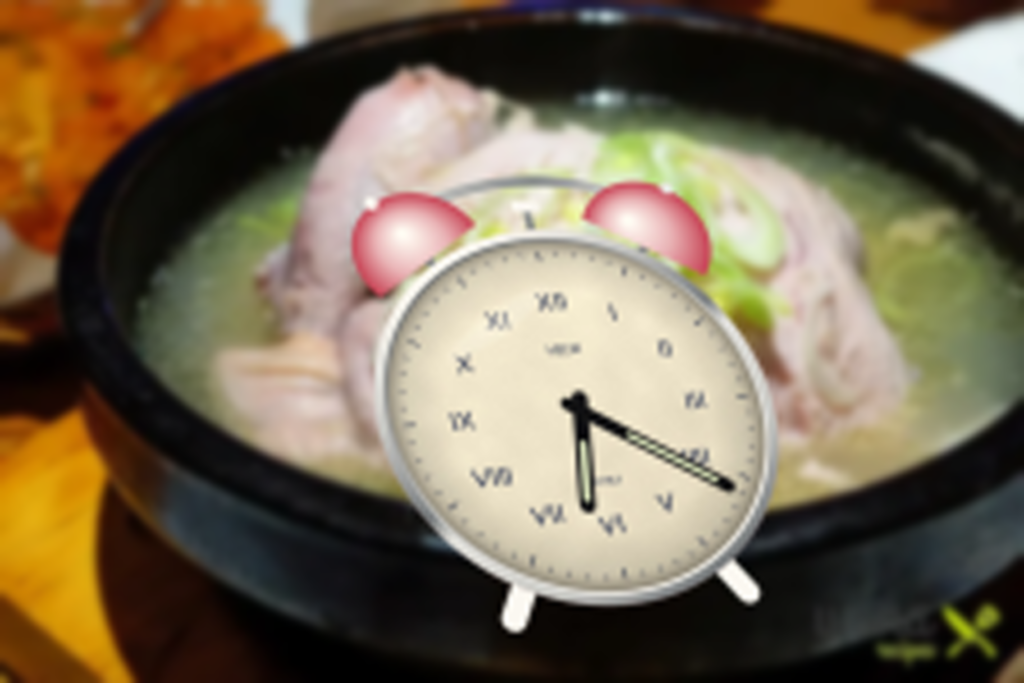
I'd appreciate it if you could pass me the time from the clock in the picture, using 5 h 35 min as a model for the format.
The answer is 6 h 21 min
